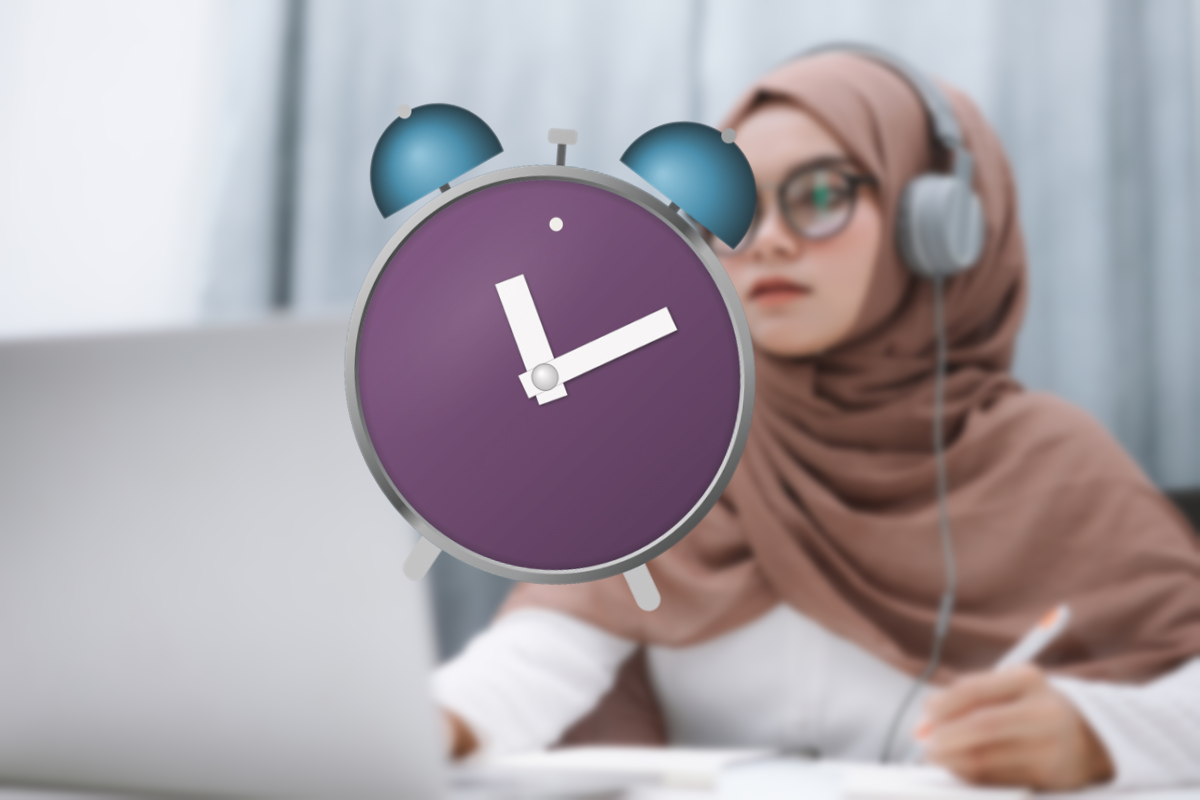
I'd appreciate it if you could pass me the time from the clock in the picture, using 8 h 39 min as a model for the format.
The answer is 11 h 10 min
